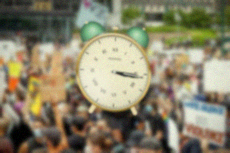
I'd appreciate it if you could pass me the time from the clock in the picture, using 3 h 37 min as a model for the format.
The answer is 3 h 16 min
